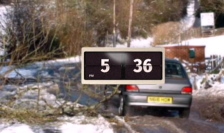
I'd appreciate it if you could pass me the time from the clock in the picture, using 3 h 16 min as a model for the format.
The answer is 5 h 36 min
